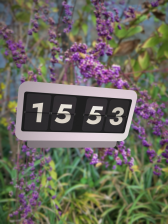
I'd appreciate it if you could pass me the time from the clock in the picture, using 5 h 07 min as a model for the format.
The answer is 15 h 53 min
